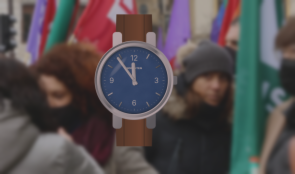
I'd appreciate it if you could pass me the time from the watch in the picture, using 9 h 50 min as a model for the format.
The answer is 11 h 54 min
